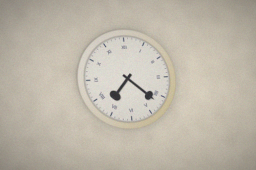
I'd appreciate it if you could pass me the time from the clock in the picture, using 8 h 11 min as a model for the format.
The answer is 7 h 22 min
